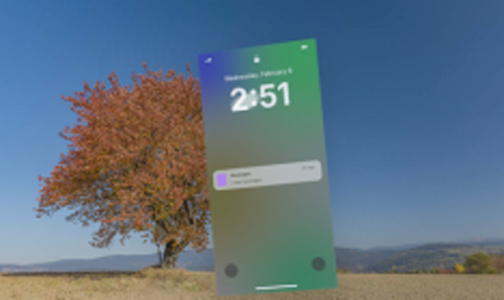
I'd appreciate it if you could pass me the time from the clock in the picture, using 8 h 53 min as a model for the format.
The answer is 2 h 51 min
